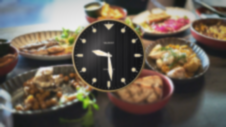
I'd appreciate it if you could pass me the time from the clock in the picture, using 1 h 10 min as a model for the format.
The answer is 9 h 29 min
